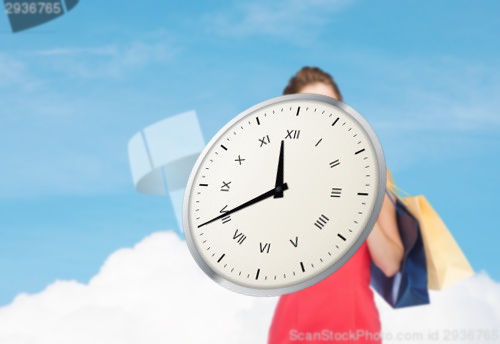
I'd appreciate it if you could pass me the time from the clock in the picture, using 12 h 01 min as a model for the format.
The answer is 11 h 40 min
